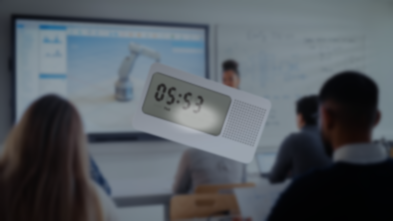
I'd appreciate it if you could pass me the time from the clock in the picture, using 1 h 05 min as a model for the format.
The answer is 5 h 53 min
